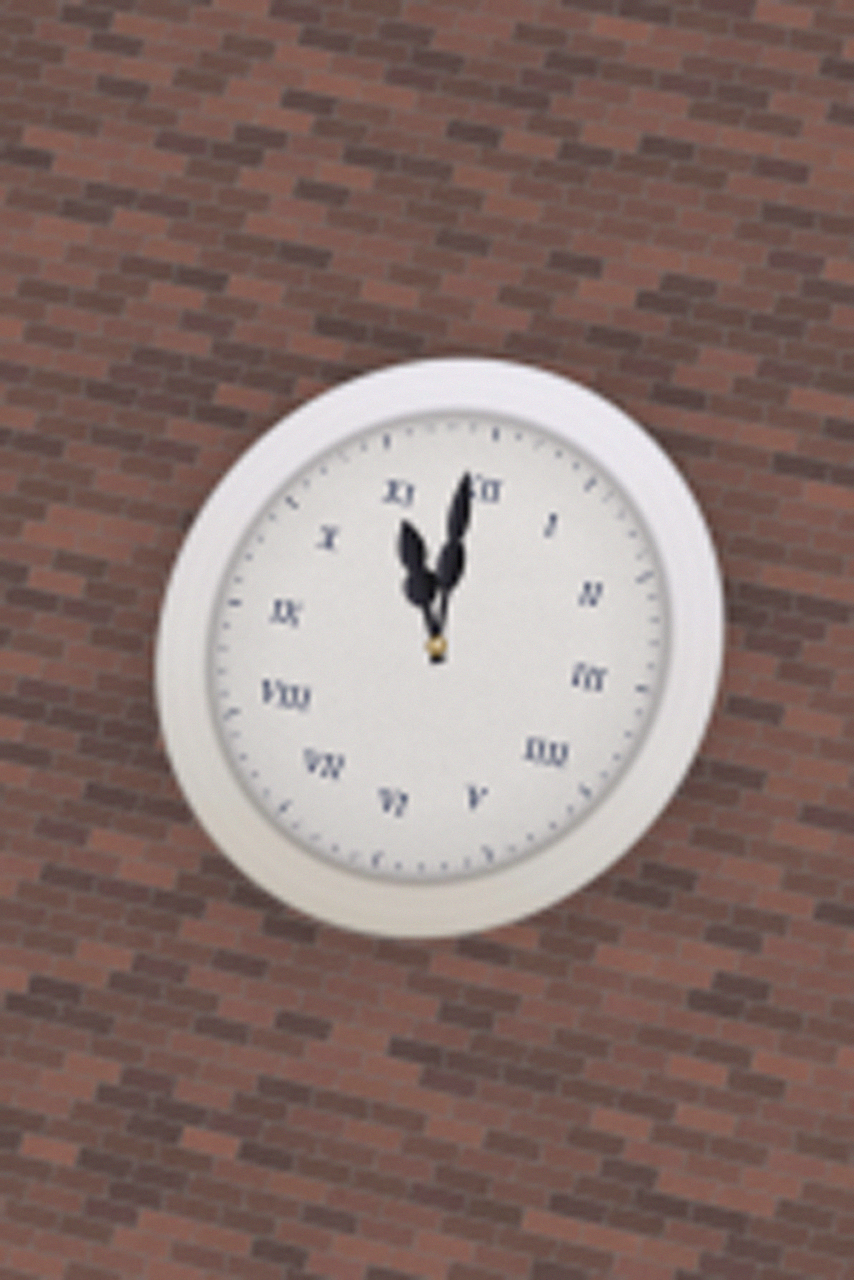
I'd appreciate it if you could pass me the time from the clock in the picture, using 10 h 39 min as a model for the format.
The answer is 10 h 59 min
